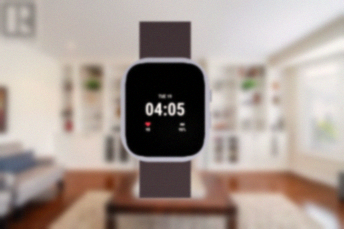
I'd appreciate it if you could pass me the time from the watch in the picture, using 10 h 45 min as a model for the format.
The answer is 4 h 05 min
